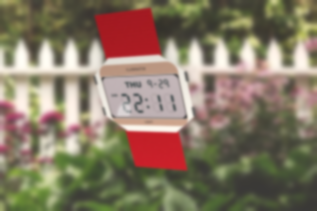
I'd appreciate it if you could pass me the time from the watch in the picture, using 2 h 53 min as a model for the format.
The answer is 22 h 11 min
